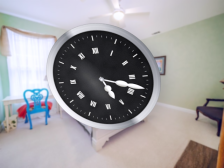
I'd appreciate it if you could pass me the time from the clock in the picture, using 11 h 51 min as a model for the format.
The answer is 5 h 18 min
